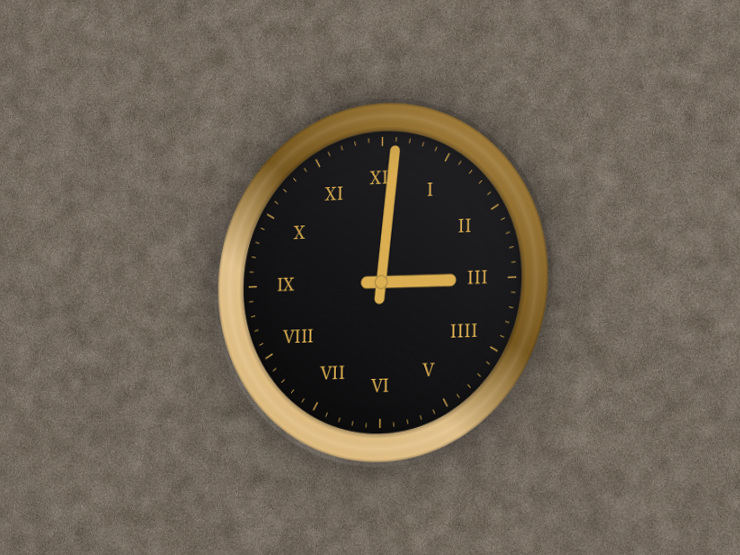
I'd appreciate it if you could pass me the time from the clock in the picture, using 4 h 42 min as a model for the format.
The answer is 3 h 01 min
